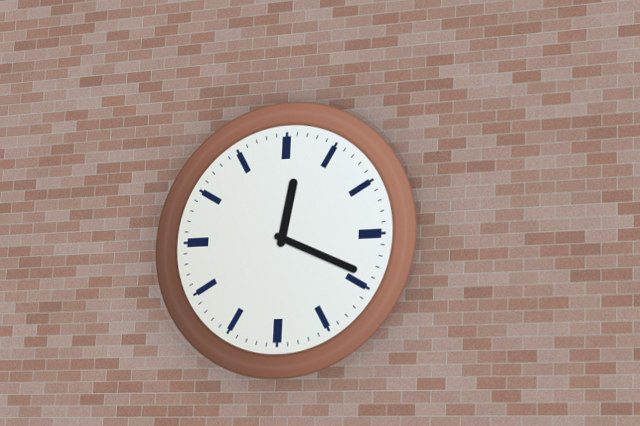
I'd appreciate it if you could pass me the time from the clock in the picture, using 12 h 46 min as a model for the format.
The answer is 12 h 19 min
